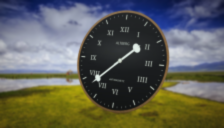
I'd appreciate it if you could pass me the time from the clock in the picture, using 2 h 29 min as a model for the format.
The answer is 1 h 38 min
